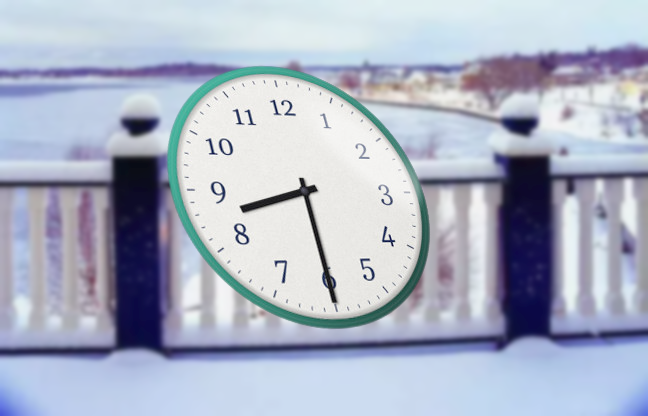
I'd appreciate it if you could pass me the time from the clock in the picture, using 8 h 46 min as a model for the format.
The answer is 8 h 30 min
